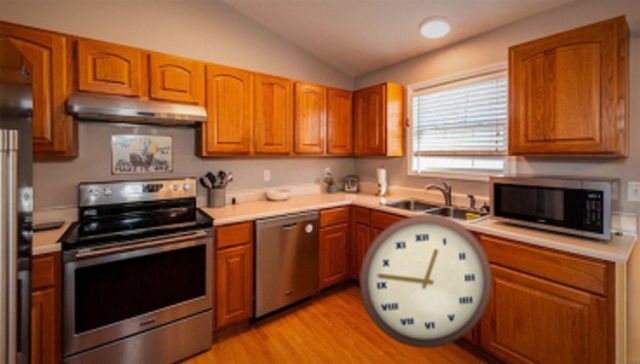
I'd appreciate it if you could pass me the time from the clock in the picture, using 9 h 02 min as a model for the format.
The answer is 12 h 47 min
